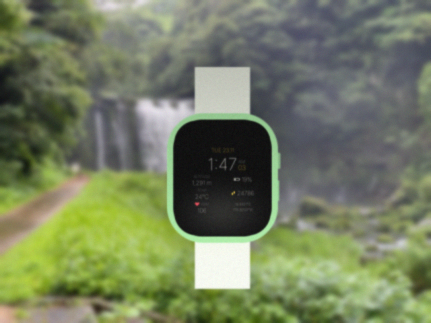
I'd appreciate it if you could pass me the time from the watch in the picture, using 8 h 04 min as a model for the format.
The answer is 1 h 47 min
